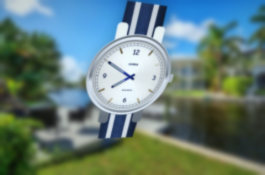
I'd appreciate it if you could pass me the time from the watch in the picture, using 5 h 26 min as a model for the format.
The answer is 7 h 50 min
